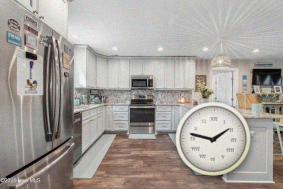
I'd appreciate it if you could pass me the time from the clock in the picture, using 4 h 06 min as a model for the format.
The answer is 1 h 47 min
